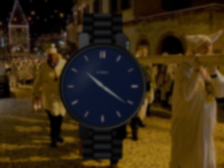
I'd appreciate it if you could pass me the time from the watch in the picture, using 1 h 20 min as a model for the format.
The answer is 10 h 21 min
